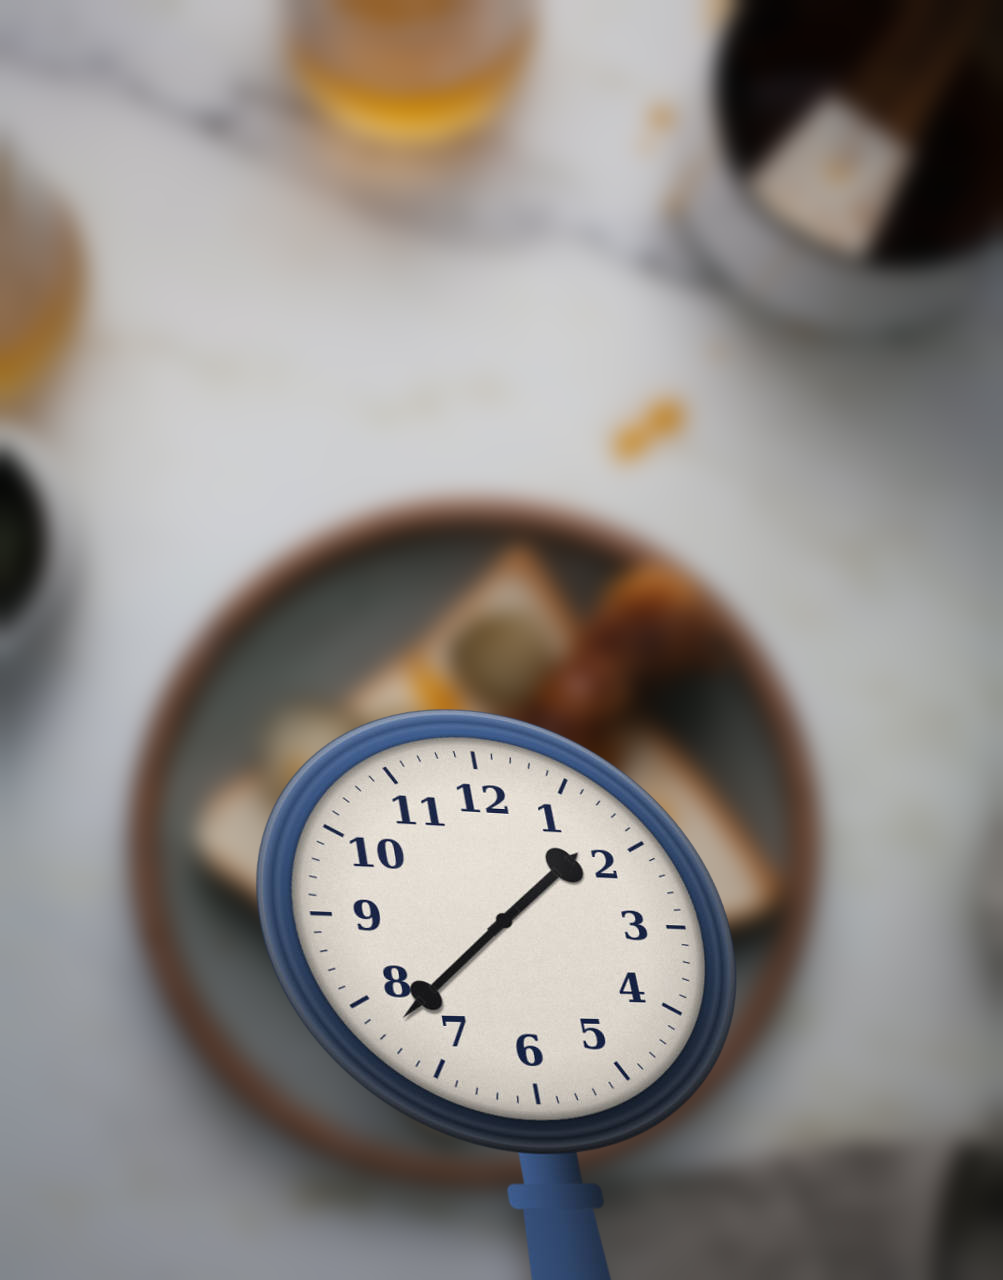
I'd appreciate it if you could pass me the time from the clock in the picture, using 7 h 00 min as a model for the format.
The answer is 1 h 38 min
